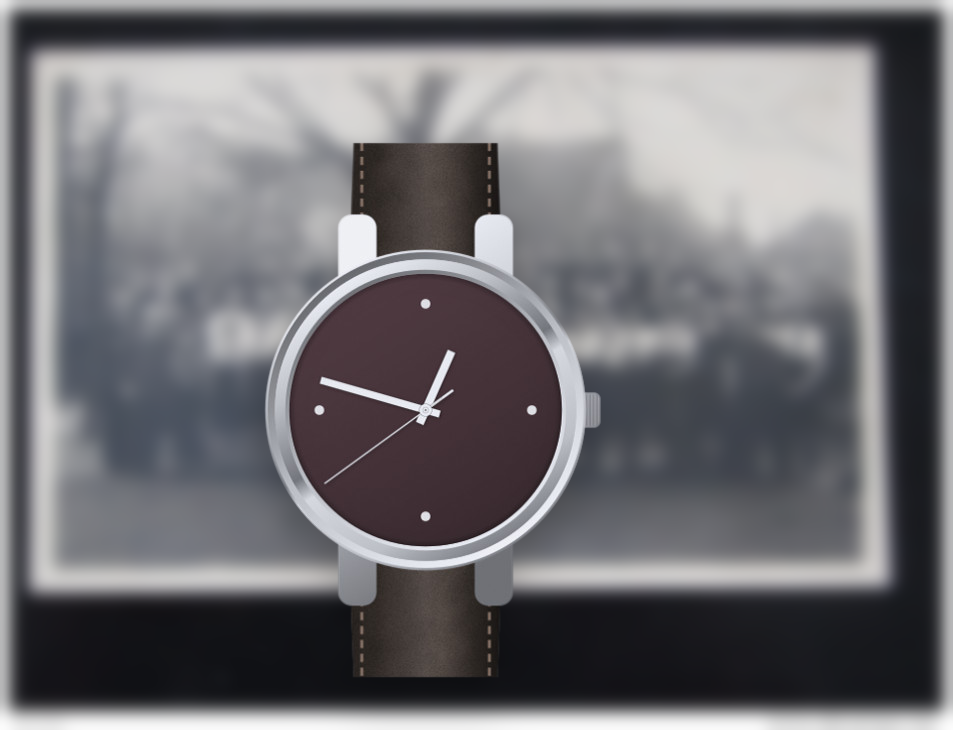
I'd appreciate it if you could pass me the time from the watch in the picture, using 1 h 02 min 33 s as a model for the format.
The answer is 12 h 47 min 39 s
